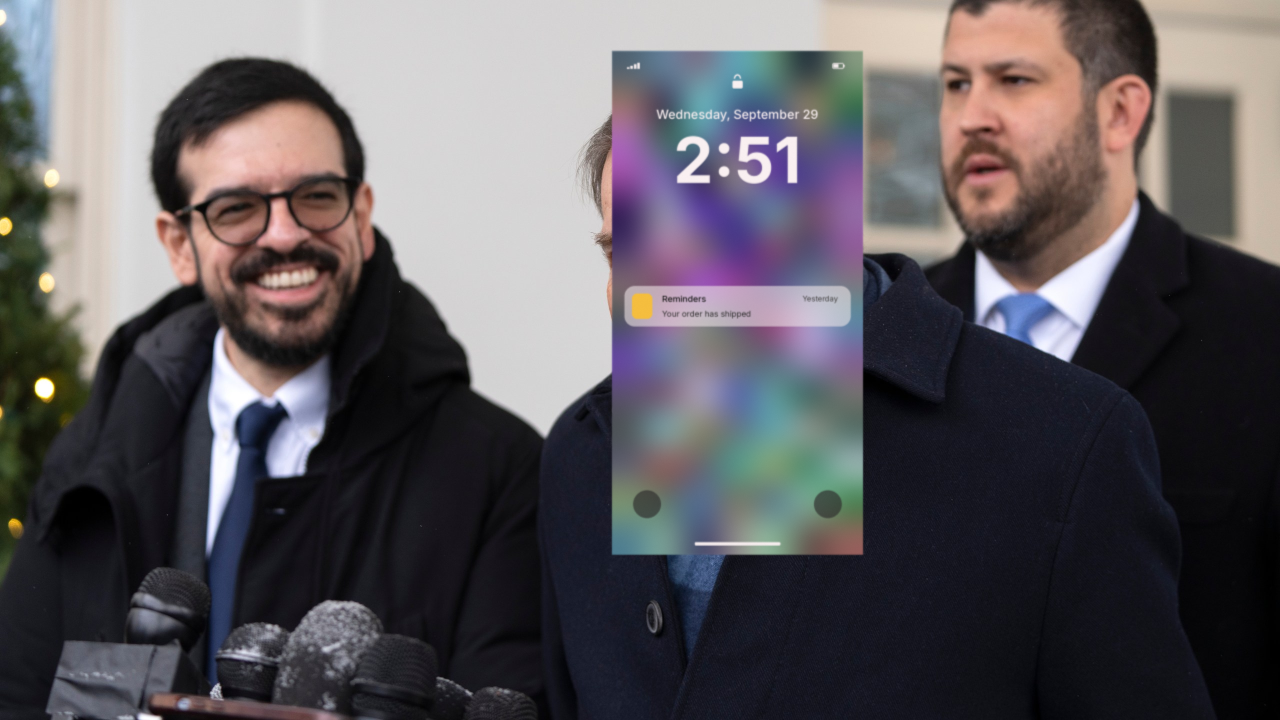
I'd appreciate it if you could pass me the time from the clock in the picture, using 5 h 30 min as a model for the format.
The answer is 2 h 51 min
